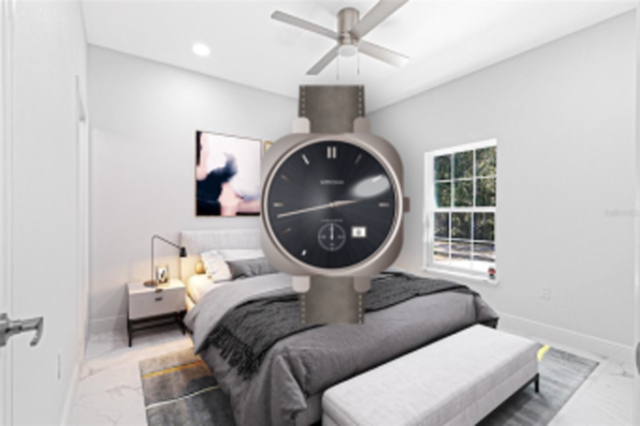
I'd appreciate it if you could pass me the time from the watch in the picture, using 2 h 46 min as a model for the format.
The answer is 2 h 43 min
